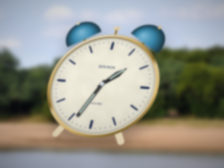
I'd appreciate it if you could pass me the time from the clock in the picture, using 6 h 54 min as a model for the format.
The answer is 1 h 34 min
